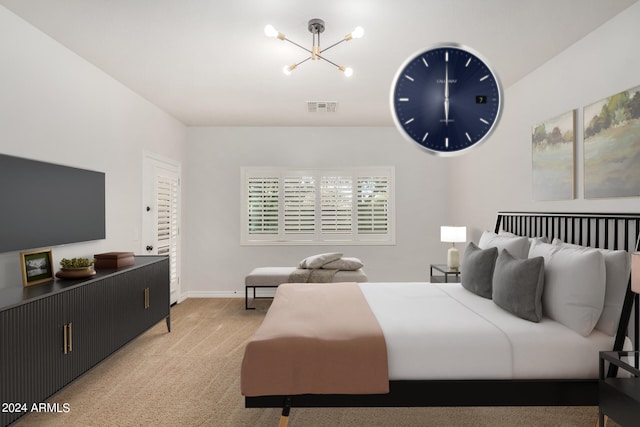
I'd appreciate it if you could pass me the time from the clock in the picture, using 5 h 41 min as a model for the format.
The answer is 6 h 00 min
